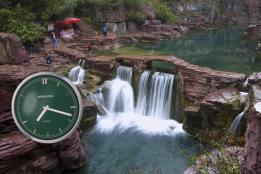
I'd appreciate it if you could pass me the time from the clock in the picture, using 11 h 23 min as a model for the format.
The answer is 7 h 18 min
